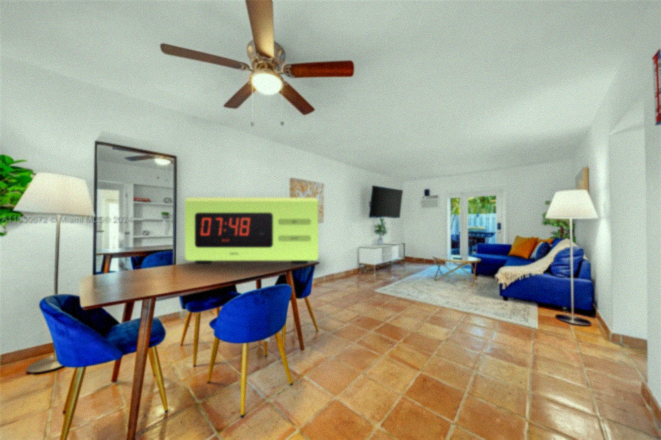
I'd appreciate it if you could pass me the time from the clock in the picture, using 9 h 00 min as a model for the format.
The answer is 7 h 48 min
